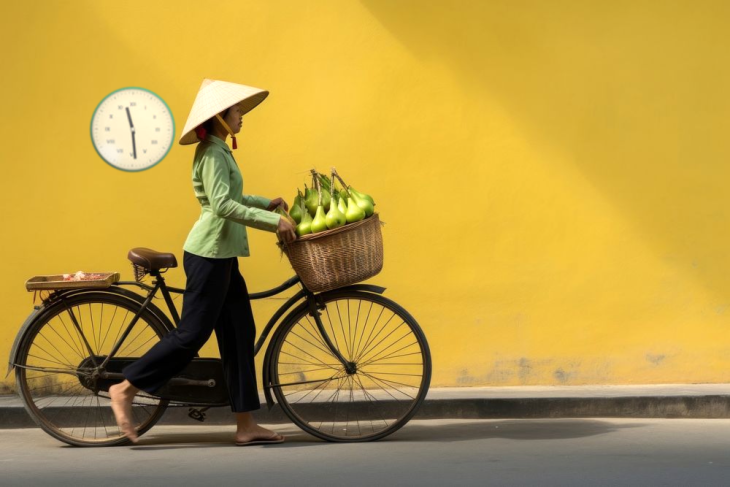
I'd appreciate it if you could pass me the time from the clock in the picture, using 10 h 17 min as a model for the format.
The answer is 11 h 29 min
